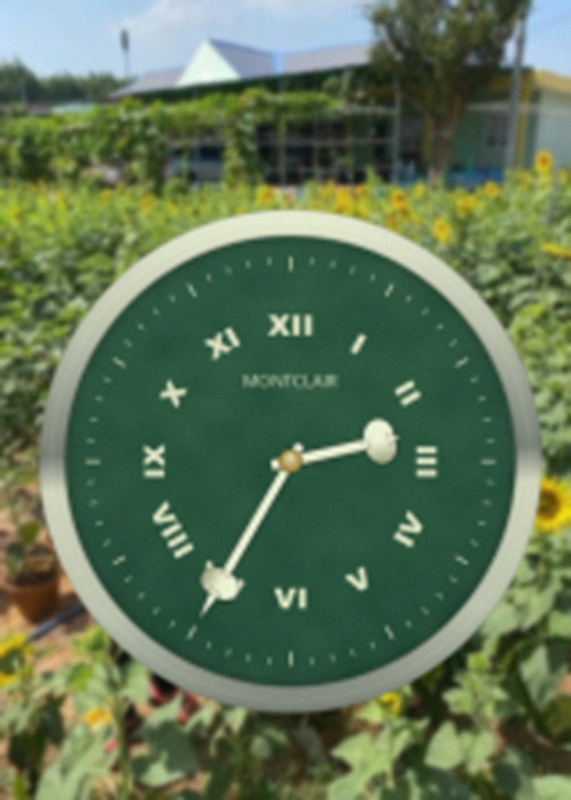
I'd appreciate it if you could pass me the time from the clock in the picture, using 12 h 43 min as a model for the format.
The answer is 2 h 35 min
